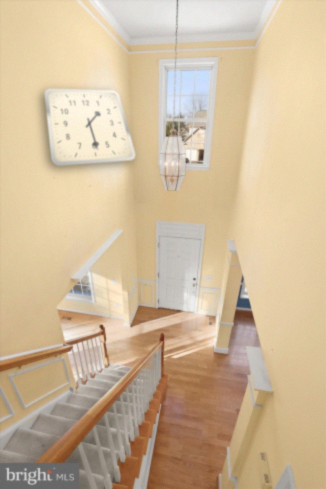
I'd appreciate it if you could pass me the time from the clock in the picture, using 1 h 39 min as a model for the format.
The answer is 1 h 29 min
